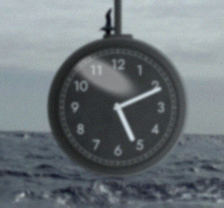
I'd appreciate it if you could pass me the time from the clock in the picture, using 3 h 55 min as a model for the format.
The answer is 5 h 11 min
